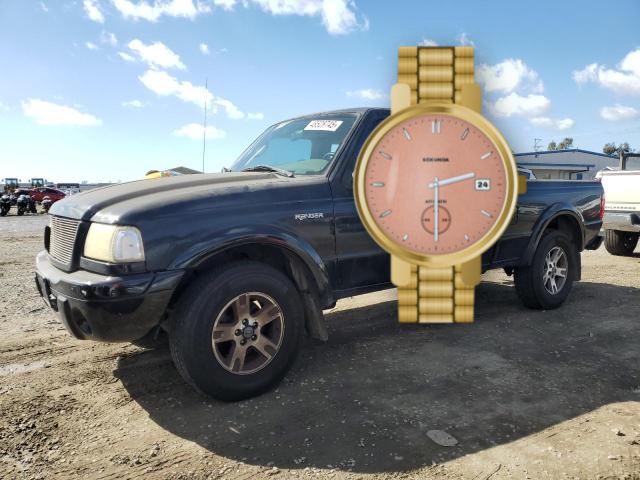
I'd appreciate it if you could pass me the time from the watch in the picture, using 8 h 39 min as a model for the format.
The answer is 2 h 30 min
